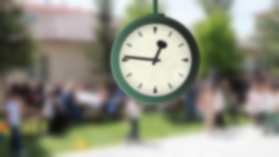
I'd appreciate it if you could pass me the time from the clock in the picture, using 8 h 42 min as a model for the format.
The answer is 12 h 46 min
